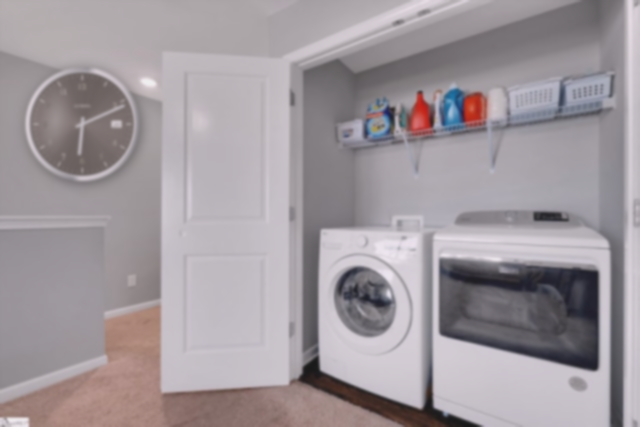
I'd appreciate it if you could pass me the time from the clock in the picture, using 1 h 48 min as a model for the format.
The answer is 6 h 11 min
